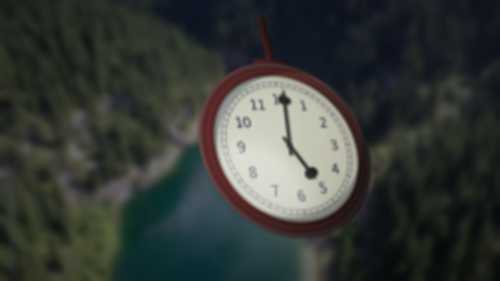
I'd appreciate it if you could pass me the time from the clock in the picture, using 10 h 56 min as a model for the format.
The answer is 5 h 01 min
